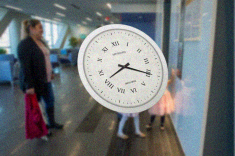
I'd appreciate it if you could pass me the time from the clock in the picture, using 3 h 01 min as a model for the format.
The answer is 8 h 20 min
